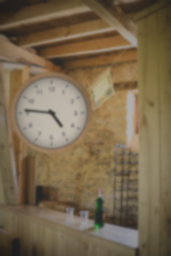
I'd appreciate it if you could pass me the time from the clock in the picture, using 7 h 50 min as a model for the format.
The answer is 4 h 46 min
